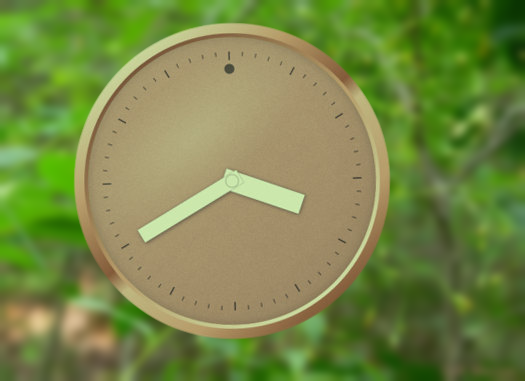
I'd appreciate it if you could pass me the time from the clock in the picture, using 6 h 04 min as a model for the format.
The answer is 3 h 40 min
